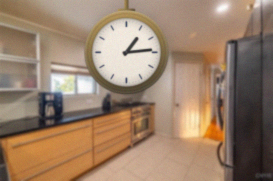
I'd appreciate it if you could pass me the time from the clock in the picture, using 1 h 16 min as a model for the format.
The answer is 1 h 14 min
